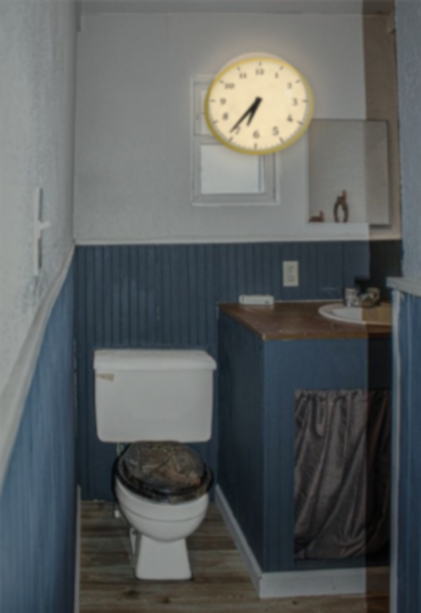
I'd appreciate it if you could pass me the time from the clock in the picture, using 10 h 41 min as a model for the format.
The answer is 6 h 36 min
